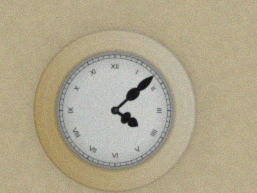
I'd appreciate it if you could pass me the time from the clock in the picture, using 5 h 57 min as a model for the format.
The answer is 4 h 08 min
